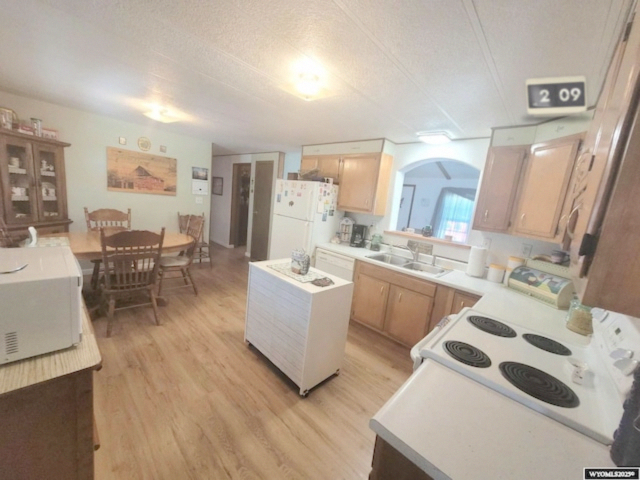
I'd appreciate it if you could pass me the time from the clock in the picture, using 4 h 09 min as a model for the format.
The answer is 2 h 09 min
